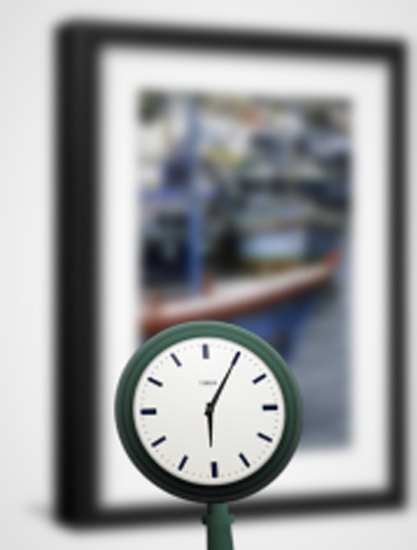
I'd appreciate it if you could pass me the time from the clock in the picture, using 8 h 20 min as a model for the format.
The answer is 6 h 05 min
